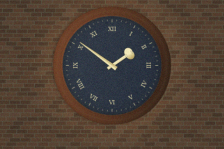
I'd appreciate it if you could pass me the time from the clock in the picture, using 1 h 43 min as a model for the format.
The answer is 1 h 51 min
